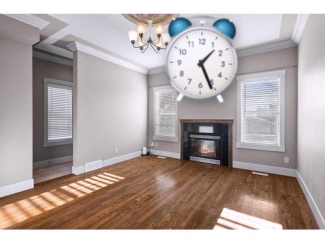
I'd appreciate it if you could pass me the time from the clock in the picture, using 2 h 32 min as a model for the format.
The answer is 1 h 26 min
